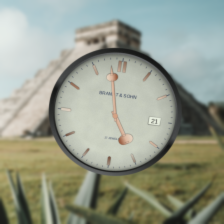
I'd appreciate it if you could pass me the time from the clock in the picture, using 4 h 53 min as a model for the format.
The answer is 4 h 58 min
